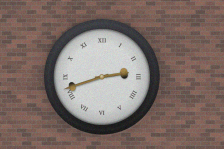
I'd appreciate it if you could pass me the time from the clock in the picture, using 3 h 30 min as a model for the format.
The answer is 2 h 42 min
